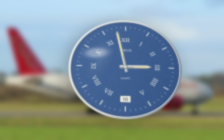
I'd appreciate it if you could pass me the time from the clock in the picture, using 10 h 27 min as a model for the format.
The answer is 2 h 58 min
